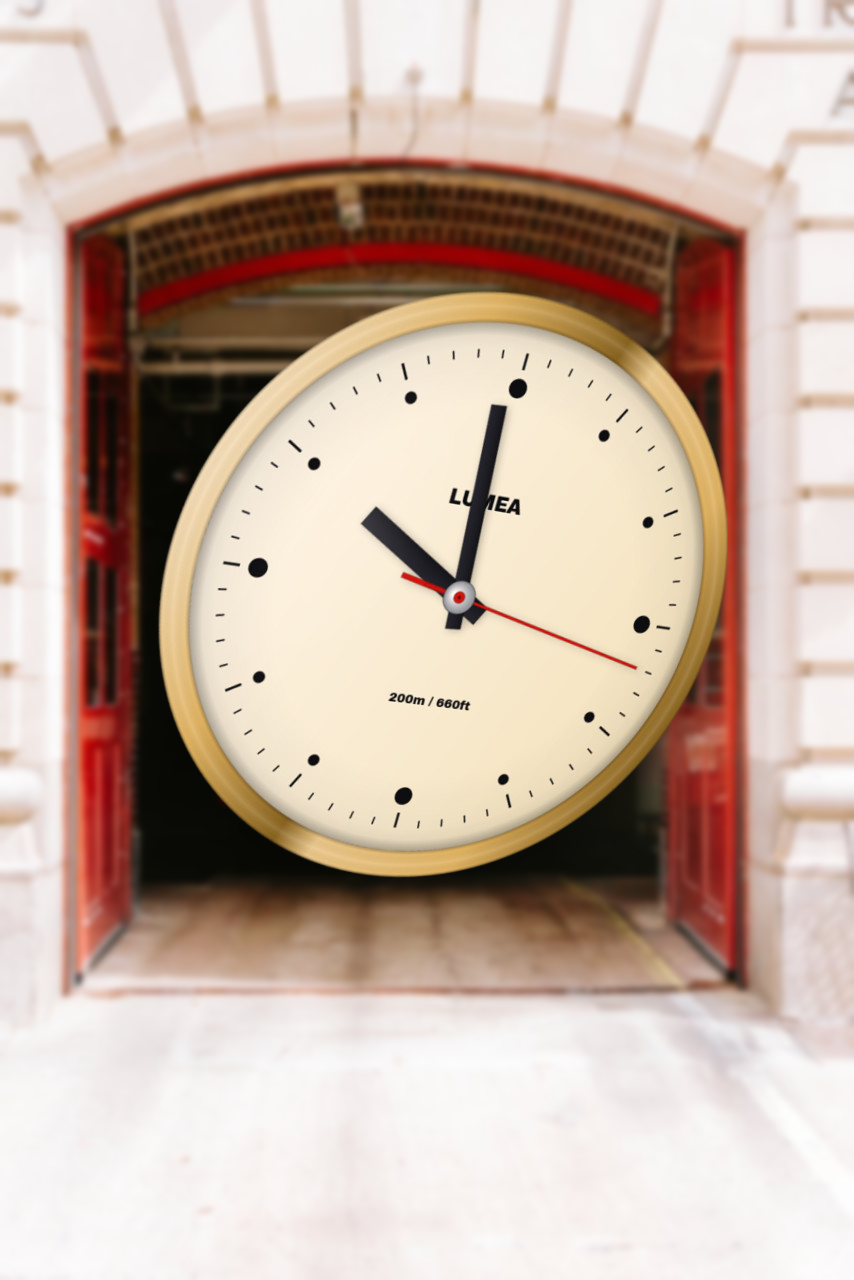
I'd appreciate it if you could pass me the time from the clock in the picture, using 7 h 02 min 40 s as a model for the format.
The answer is 9 h 59 min 17 s
